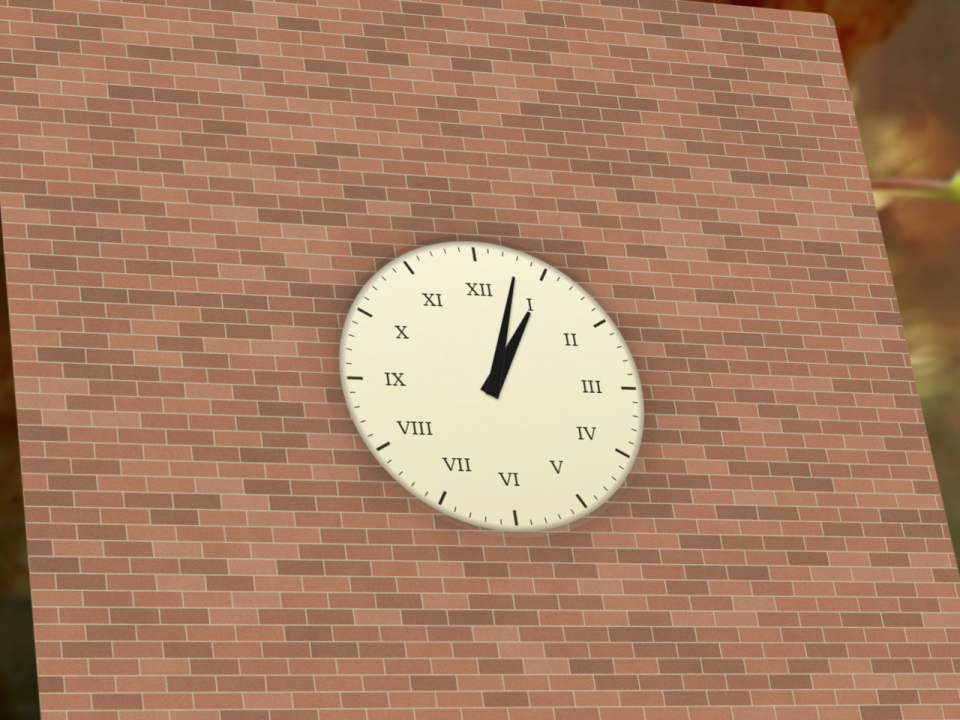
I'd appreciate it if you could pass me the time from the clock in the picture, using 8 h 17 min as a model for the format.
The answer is 1 h 03 min
